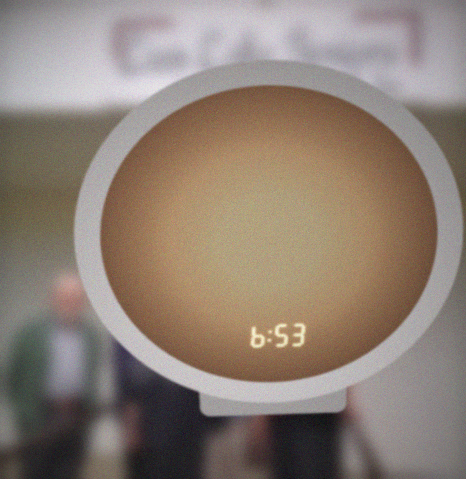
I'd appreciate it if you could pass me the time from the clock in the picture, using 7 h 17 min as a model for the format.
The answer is 6 h 53 min
